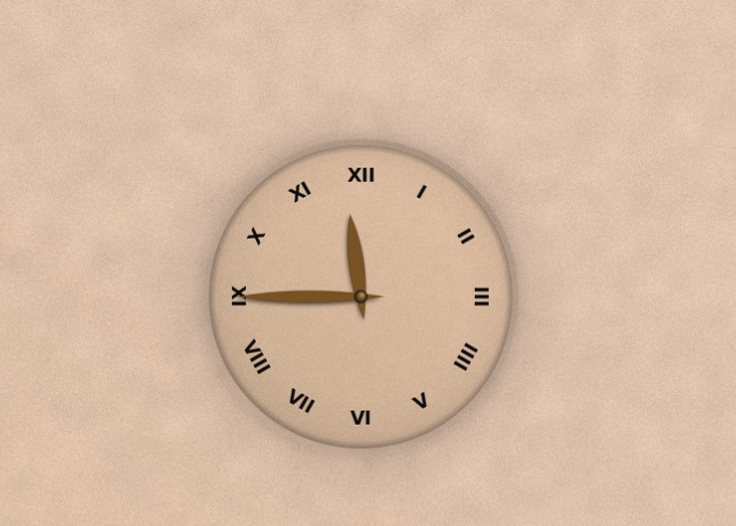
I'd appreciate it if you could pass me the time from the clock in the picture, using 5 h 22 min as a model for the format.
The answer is 11 h 45 min
